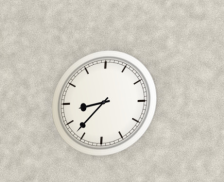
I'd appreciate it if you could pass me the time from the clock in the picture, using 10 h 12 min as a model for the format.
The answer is 8 h 37 min
